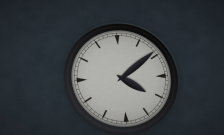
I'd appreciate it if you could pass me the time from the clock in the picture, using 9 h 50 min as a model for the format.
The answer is 4 h 09 min
